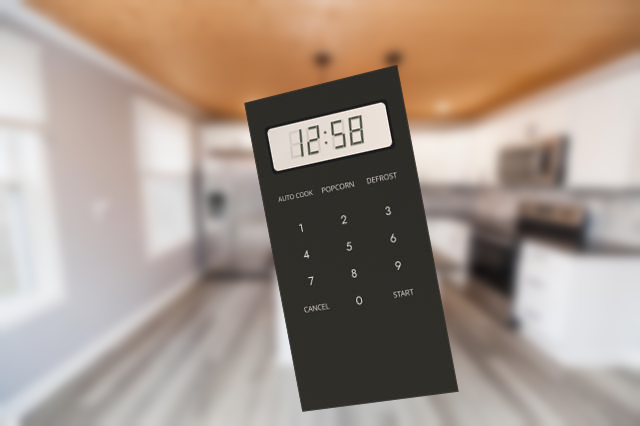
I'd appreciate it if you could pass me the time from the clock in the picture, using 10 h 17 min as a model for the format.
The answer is 12 h 58 min
